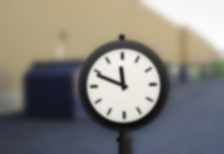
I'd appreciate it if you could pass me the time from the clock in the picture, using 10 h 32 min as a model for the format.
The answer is 11 h 49 min
